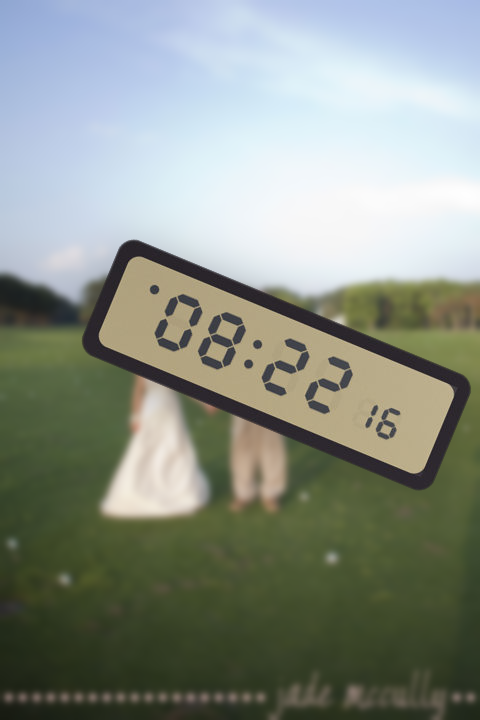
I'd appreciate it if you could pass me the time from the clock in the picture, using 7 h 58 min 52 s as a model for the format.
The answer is 8 h 22 min 16 s
